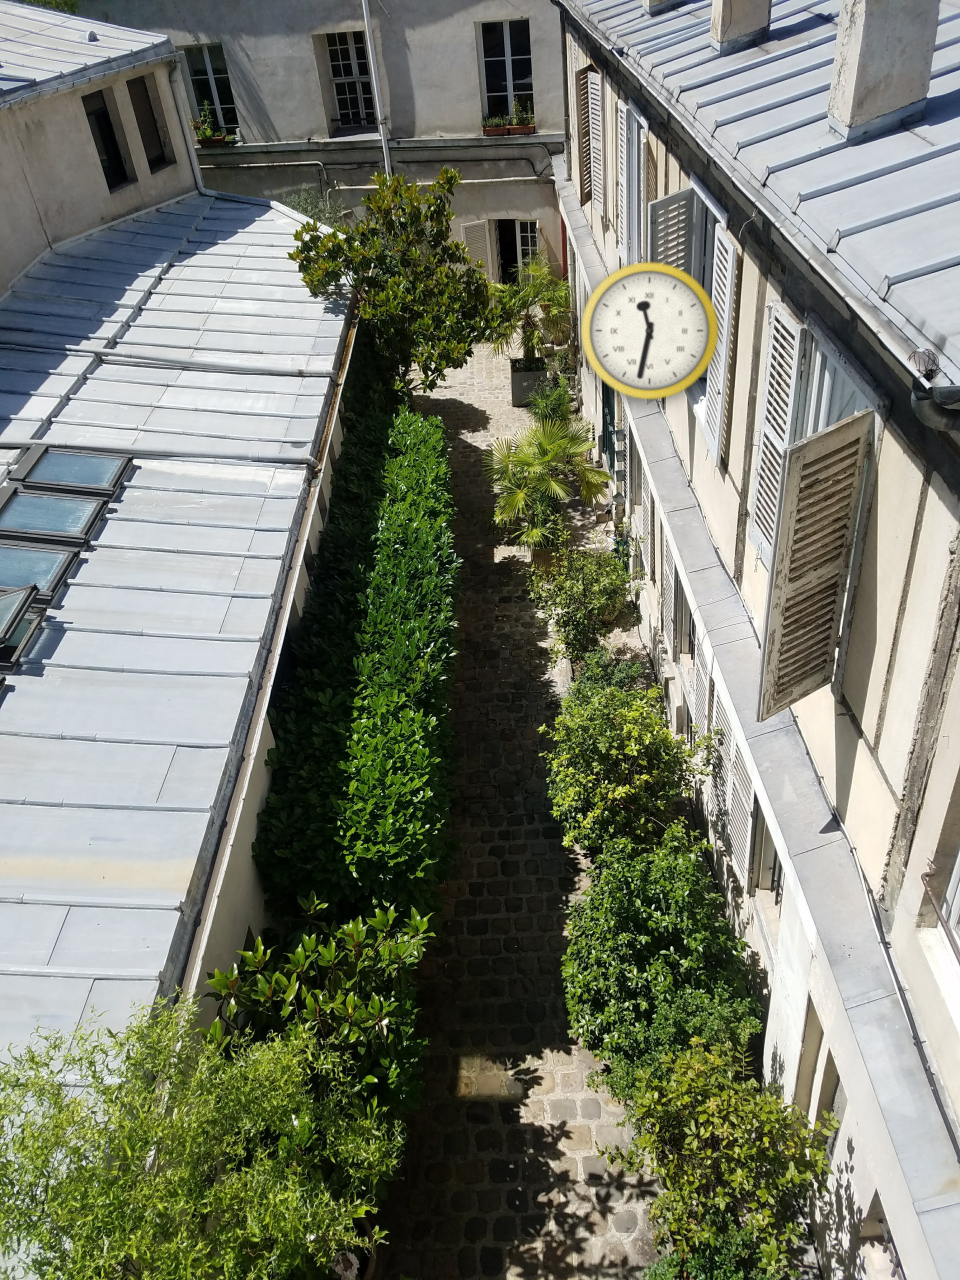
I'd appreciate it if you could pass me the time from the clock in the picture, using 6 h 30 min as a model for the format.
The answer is 11 h 32 min
